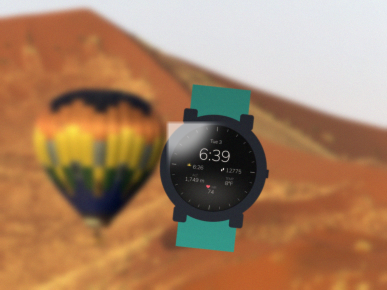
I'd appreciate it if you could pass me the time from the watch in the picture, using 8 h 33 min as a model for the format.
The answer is 6 h 39 min
